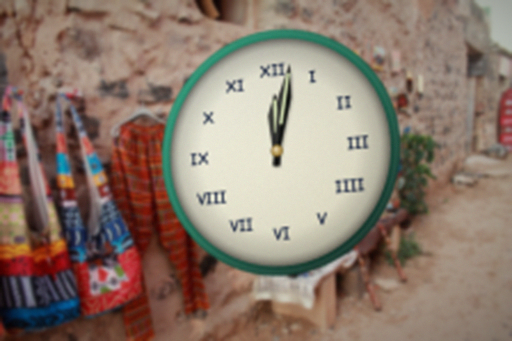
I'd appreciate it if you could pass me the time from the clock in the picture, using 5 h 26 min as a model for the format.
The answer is 12 h 02 min
